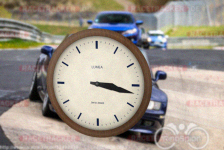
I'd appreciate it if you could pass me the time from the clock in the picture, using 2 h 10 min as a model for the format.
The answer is 3 h 17 min
